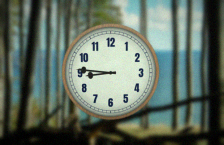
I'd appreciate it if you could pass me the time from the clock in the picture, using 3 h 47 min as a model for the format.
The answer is 8 h 46 min
